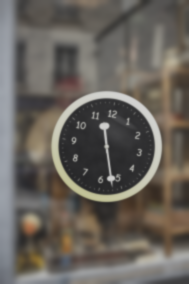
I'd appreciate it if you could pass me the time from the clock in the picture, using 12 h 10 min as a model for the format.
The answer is 11 h 27 min
